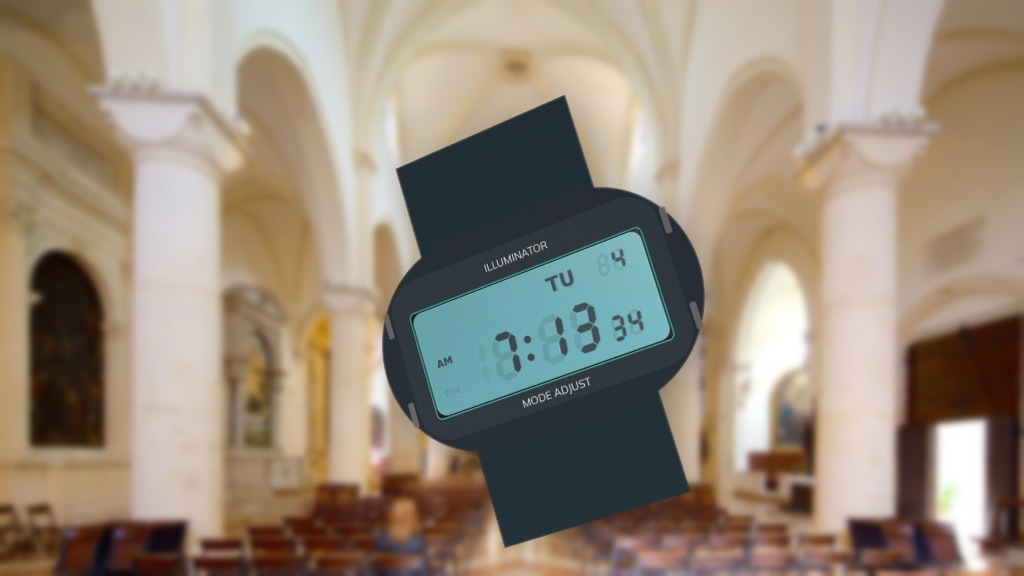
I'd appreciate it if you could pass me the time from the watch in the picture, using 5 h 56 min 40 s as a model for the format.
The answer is 7 h 13 min 34 s
